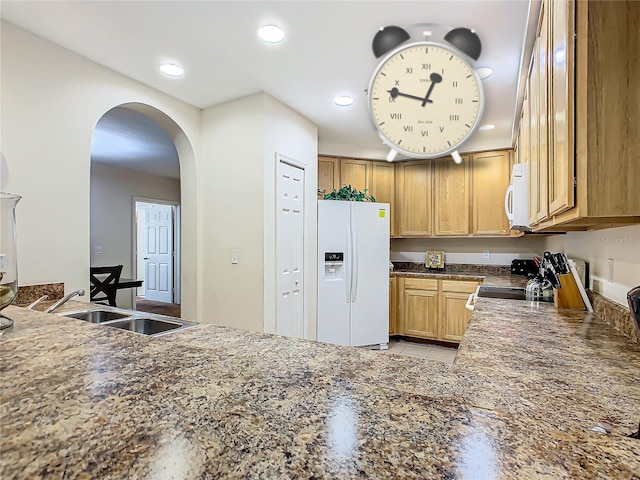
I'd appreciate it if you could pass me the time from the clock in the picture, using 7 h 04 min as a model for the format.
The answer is 12 h 47 min
